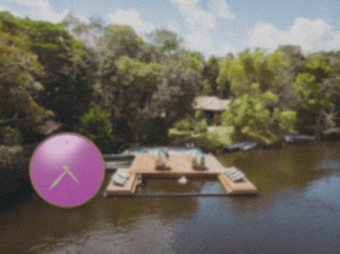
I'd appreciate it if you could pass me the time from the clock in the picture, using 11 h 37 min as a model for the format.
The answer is 4 h 37 min
